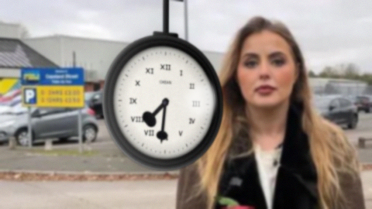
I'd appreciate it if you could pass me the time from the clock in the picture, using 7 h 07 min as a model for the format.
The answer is 7 h 31 min
